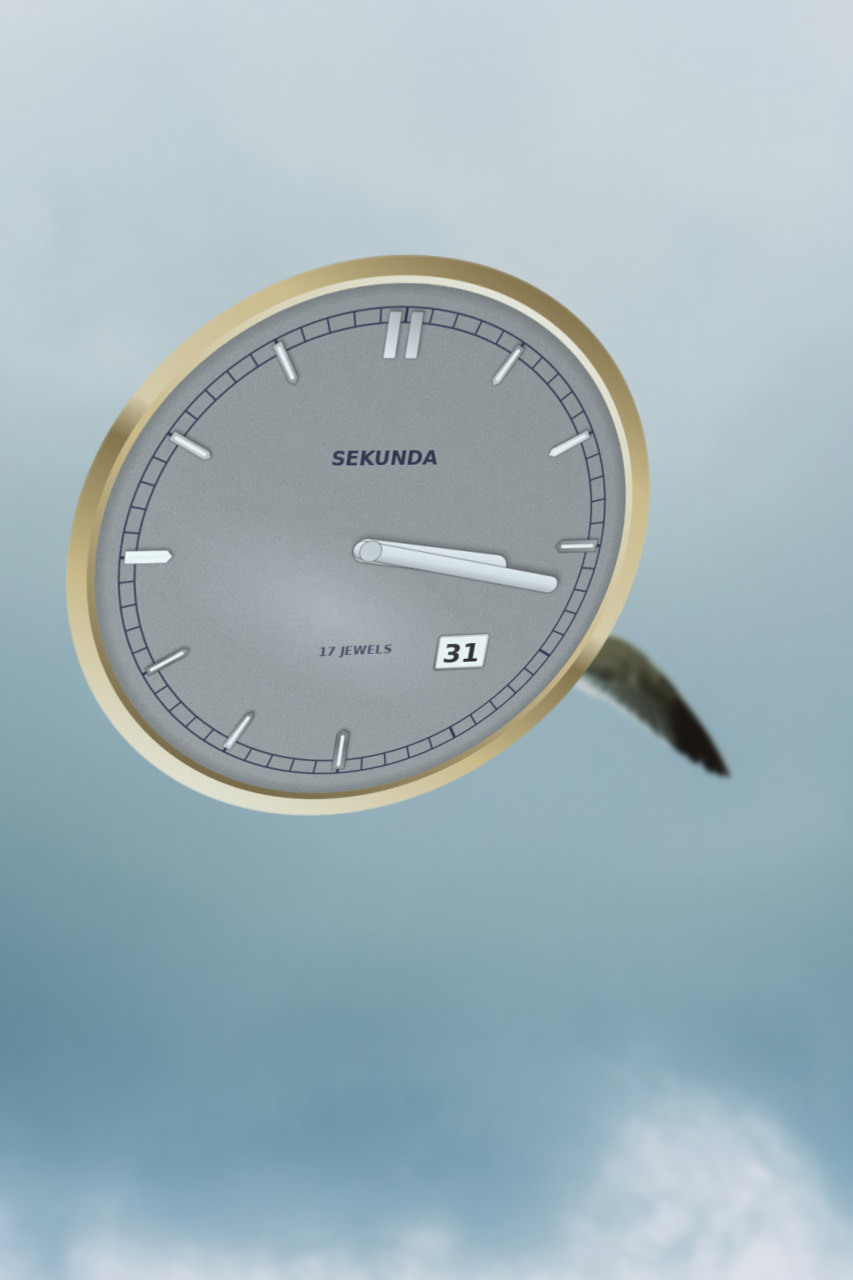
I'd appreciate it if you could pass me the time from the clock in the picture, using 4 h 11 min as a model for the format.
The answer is 3 h 17 min
